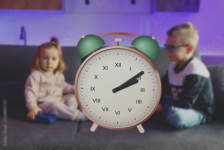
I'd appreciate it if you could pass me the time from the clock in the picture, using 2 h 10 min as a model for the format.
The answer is 2 h 09 min
